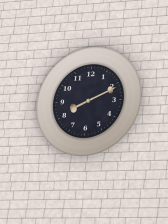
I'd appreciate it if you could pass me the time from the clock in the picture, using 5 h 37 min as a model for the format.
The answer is 8 h 11 min
